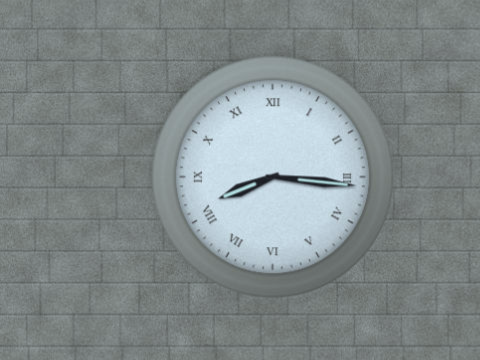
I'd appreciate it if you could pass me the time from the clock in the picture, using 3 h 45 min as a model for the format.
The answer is 8 h 16 min
